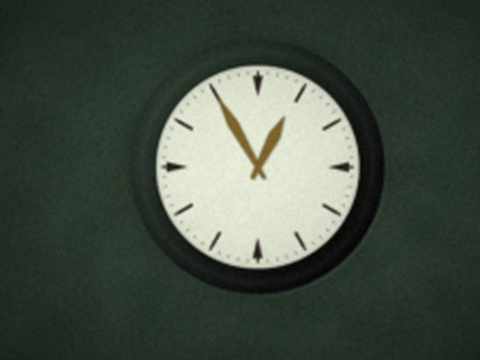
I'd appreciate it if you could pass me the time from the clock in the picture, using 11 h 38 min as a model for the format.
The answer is 12 h 55 min
